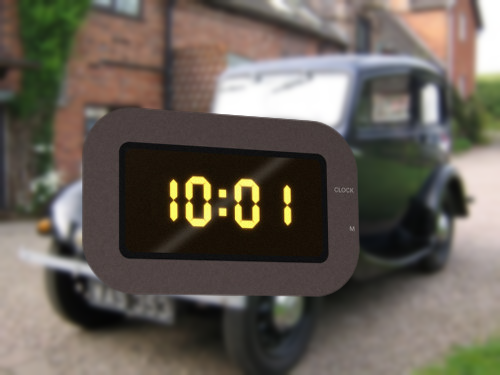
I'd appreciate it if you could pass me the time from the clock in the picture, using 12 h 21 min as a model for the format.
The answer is 10 h 01 min
